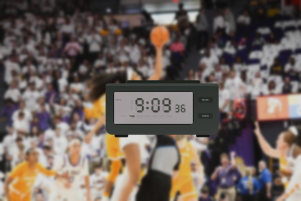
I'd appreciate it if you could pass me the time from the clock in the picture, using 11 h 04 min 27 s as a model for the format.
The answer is 9 h 09 min 36 s
